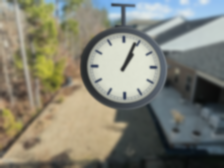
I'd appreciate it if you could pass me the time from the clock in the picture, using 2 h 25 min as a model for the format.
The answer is 1 h 04 min
